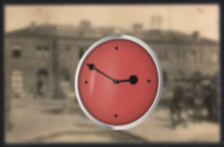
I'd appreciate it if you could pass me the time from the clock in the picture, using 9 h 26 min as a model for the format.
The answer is 2 h 50 min
